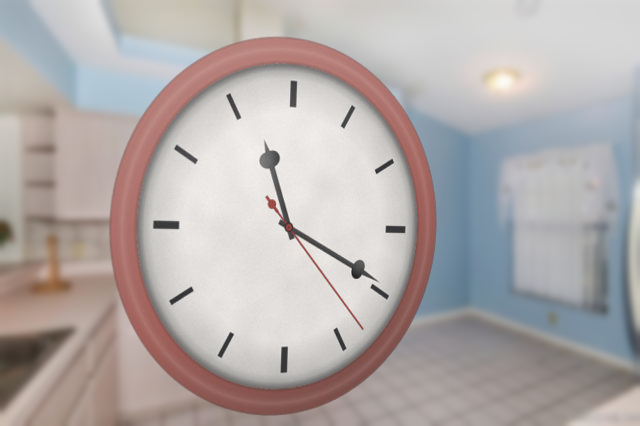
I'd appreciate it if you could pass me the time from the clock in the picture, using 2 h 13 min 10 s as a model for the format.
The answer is 11 h 19 min 23 s
